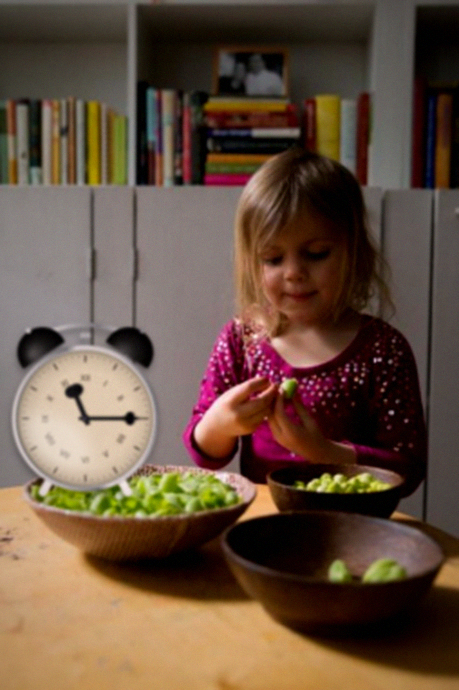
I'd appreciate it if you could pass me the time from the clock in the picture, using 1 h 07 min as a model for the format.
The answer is 11 h 15 min
